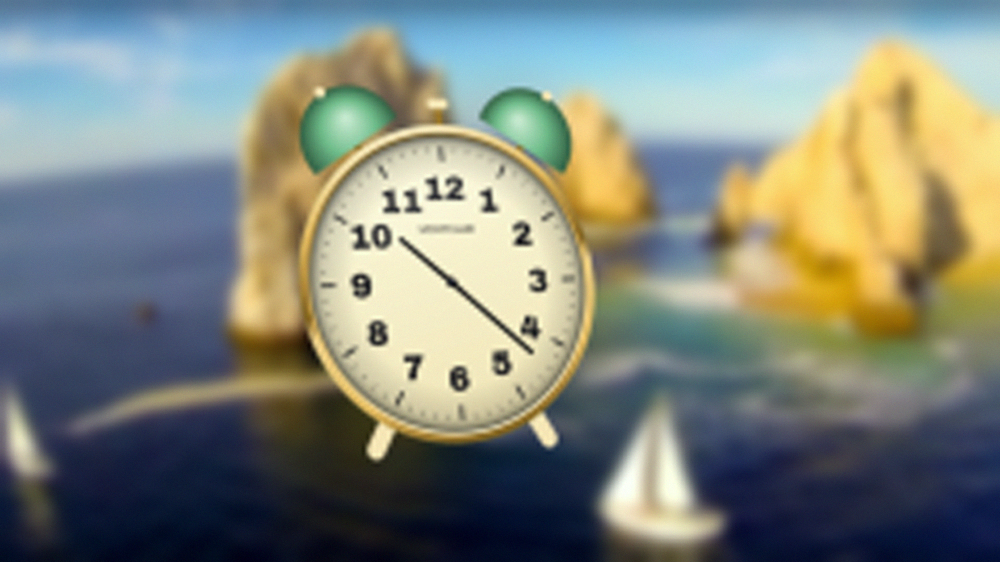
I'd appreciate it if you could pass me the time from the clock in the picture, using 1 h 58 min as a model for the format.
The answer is 10 h 22 min
